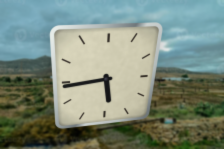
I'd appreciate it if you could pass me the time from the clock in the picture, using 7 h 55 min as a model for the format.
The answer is 5 h 44 min
